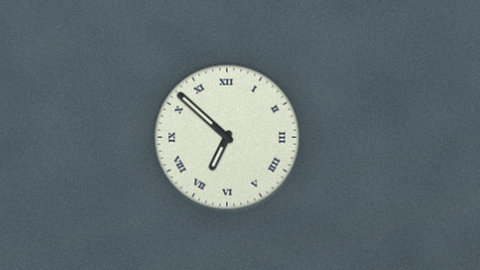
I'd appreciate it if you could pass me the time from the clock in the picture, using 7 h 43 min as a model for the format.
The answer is 6 h 52 min
